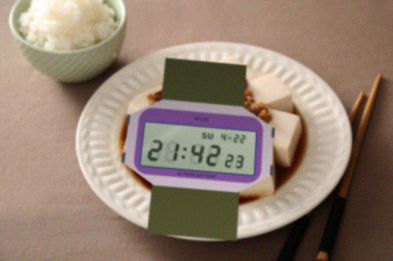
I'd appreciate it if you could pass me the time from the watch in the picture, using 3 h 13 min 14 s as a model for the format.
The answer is 21 h 42 min 23 s
